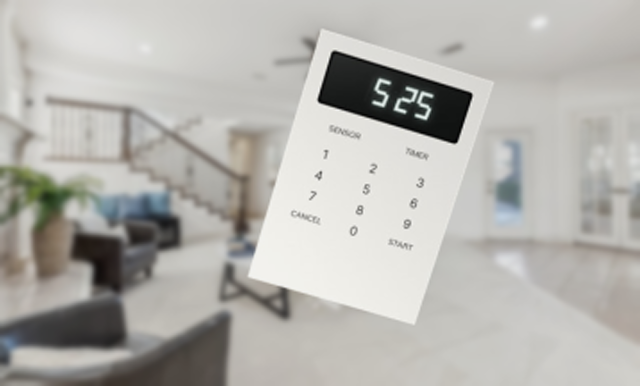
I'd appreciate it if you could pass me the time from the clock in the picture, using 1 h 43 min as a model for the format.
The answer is 5 h 25 min
